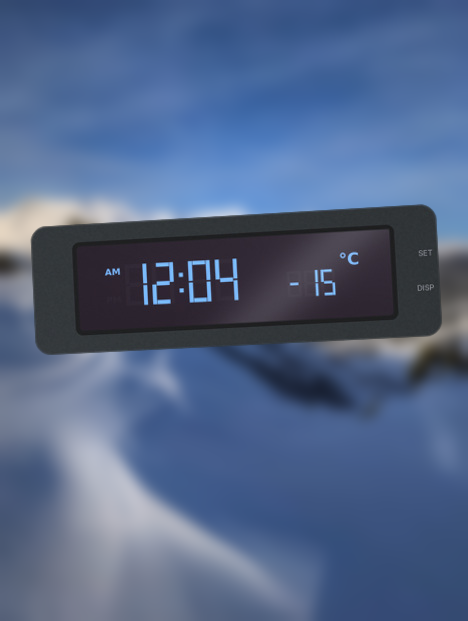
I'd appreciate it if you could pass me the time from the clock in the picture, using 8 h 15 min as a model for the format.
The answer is 12 h 04 min
